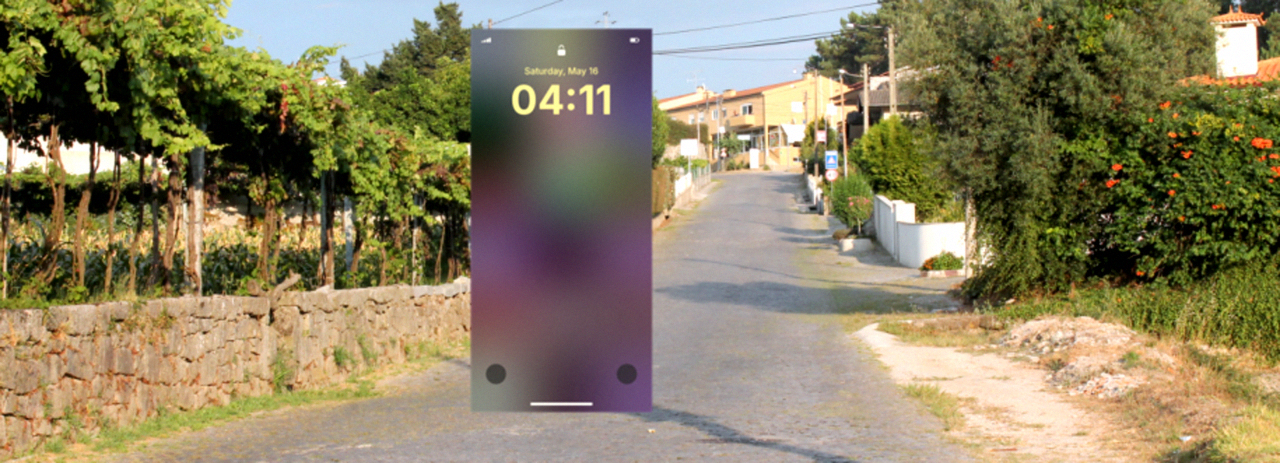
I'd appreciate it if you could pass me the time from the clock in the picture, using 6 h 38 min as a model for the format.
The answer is 4 h 11 min
